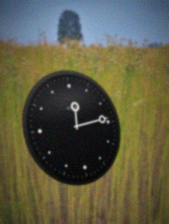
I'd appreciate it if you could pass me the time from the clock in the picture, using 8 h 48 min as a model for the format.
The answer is 12 h 14 min
